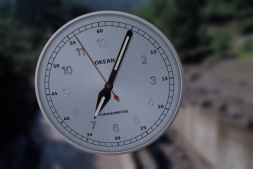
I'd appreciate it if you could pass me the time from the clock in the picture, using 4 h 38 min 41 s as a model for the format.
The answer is 7 h 04 min 56 s
